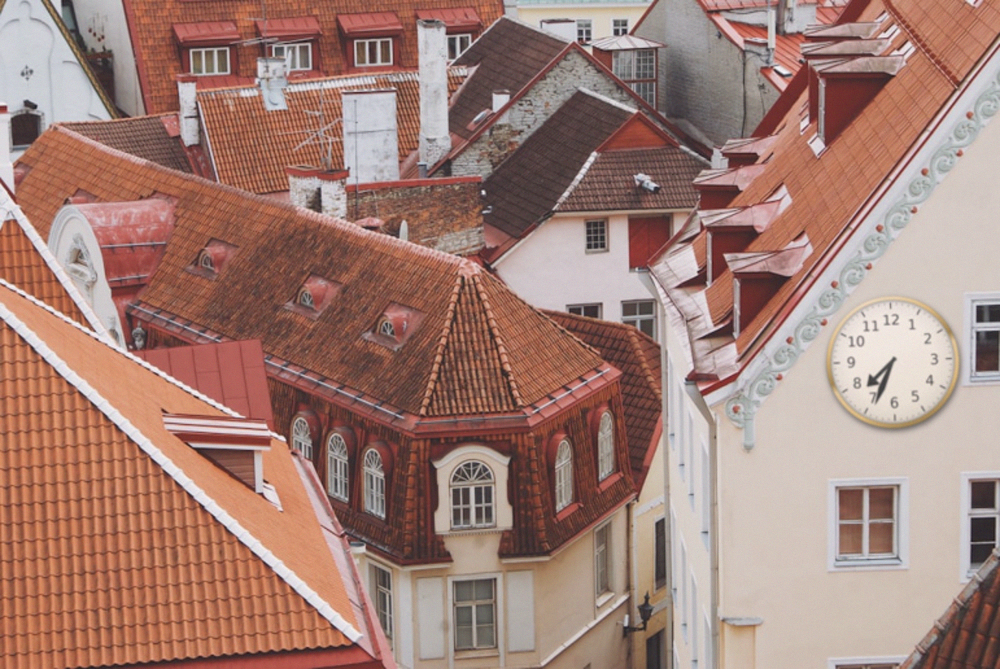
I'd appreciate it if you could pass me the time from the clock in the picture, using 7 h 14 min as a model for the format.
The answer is 7 h 34 min
